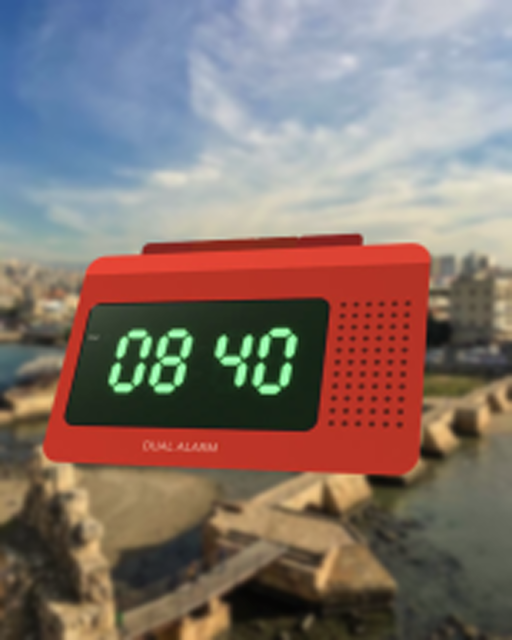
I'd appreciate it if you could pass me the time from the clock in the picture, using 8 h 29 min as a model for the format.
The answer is 8 h 40 min
